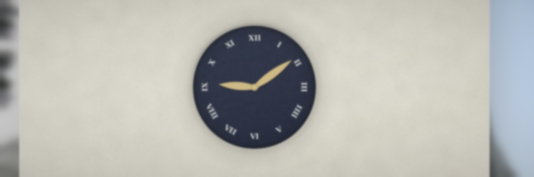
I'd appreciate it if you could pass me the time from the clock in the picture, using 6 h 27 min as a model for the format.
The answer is 9 h 09 min
